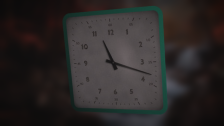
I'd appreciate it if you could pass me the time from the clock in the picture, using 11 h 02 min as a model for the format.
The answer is 11 h 18 min
